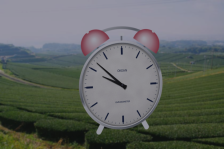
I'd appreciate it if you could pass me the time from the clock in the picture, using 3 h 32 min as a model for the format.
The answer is 9 h 52 min
